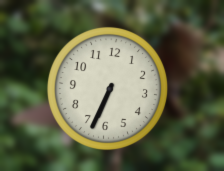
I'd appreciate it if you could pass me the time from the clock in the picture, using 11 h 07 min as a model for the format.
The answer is 6 h 33 min
